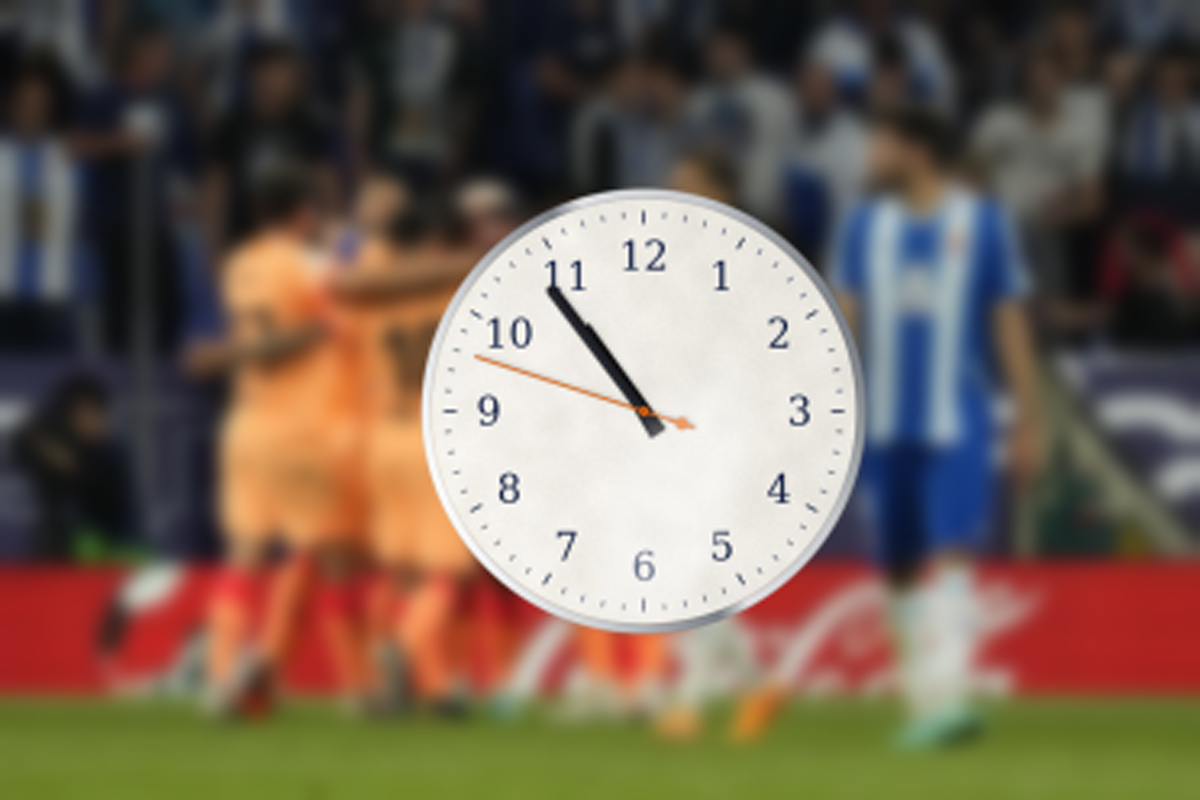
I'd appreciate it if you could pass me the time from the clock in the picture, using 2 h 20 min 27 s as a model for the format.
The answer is 10 h 53 min 48 s
